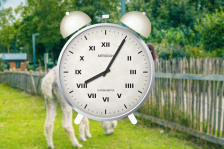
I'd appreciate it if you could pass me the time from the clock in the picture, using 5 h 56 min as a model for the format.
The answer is 8 h 05 min
